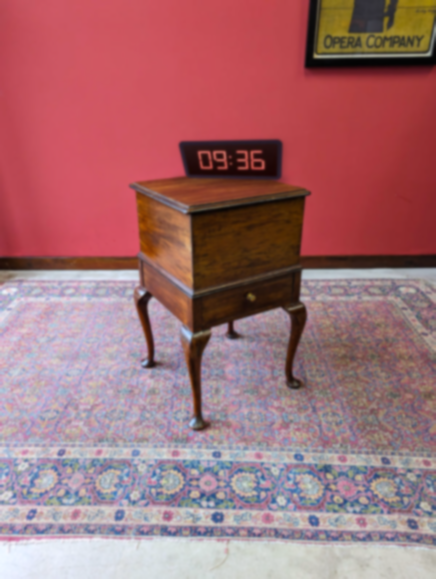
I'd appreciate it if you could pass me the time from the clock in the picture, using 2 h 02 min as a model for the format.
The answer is 9 h 36 min
